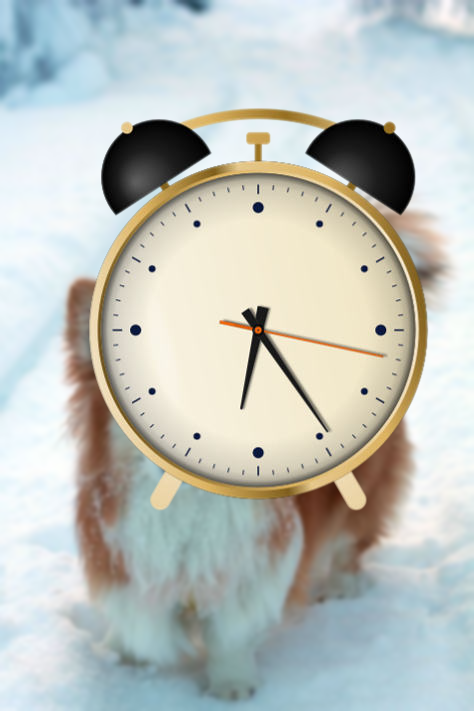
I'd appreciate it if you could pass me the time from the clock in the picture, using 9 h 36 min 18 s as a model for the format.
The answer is 6 h 24 min 17 s
